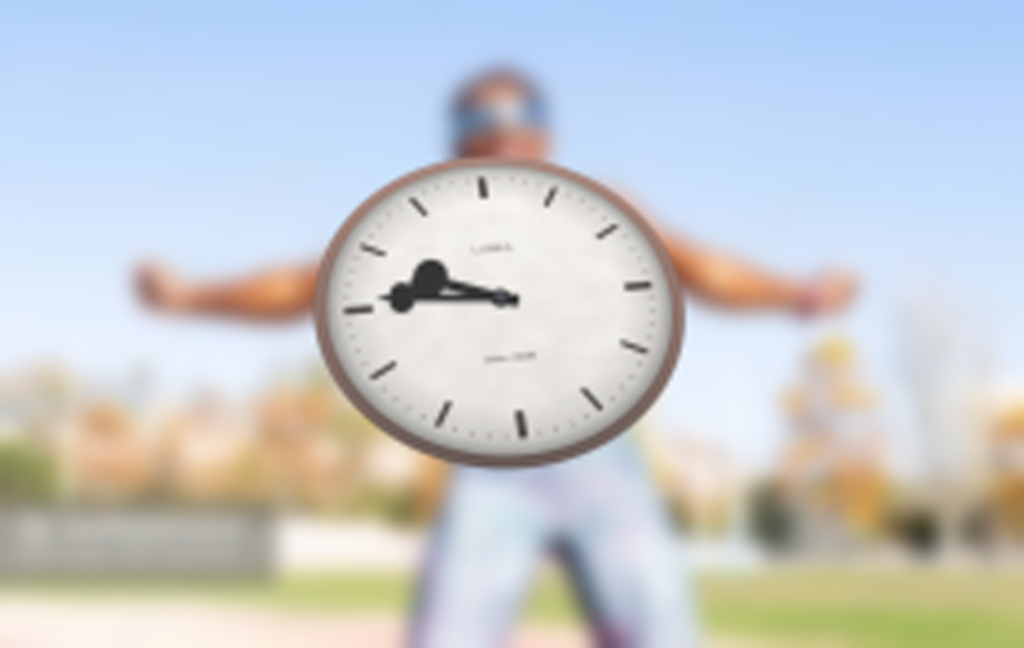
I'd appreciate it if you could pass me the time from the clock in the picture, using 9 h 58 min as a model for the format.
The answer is 9 h 46 min
